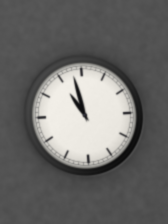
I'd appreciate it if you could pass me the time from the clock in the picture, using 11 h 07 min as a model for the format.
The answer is 10 h 58 min
